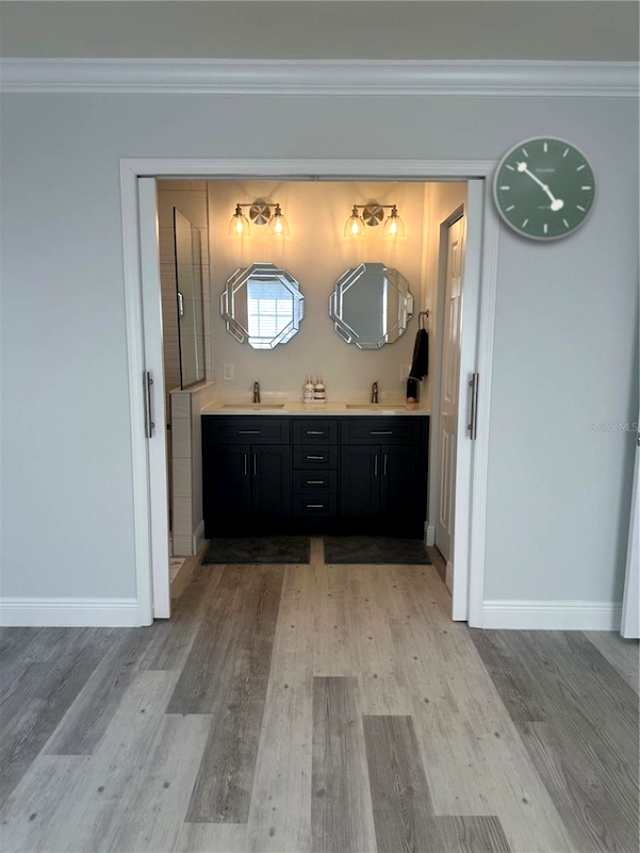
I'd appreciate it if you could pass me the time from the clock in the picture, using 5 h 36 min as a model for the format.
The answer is 4 h 52 min
